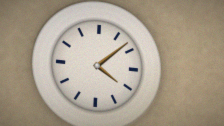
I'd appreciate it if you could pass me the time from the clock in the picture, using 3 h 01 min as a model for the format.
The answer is 4 h 08 min
